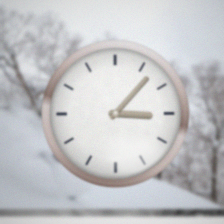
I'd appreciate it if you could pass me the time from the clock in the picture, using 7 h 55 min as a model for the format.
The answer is 3 h 07 min
